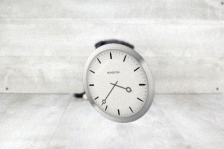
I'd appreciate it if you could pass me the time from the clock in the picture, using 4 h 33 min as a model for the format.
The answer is 3 h 37 min
